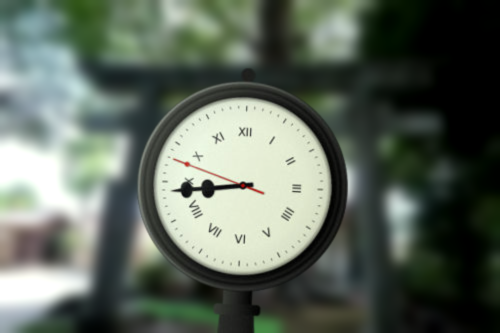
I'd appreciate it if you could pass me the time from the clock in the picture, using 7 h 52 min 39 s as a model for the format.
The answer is 8 h 43 min 48 s
